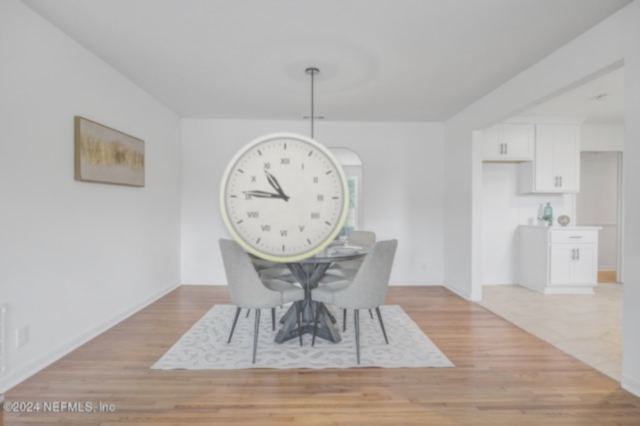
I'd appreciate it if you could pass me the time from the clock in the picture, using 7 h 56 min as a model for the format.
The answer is 10 h 46 min
